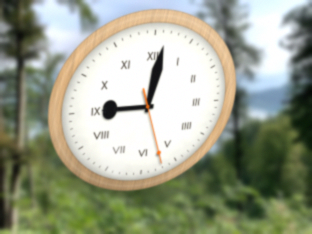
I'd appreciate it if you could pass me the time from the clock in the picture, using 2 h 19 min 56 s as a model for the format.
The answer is 9 h 01 min 27 s
